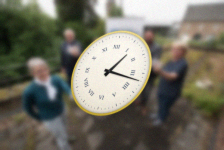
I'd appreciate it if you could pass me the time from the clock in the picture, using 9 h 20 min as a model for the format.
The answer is 1 h 17 min
